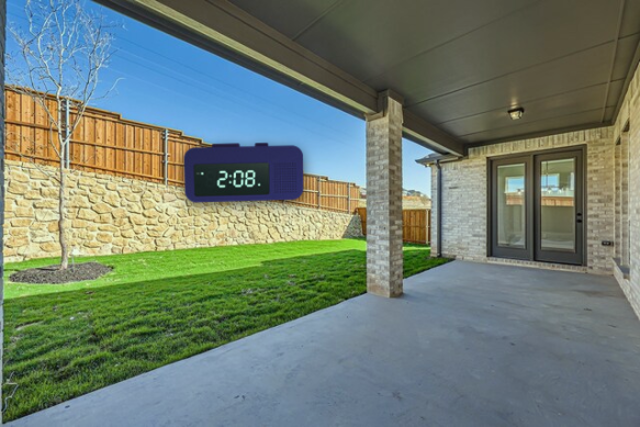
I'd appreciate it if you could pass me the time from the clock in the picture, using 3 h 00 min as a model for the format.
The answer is 2 h 08 min
